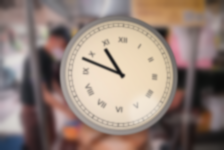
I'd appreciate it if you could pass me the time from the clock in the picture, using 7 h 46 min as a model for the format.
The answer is 10 h 48 min
